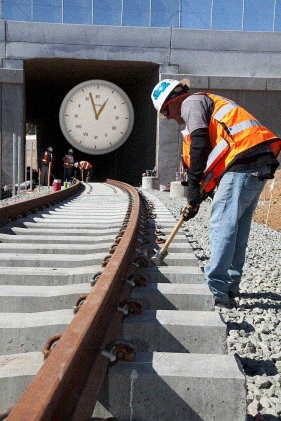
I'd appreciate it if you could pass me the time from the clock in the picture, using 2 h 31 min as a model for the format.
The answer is 12 h 57 min
